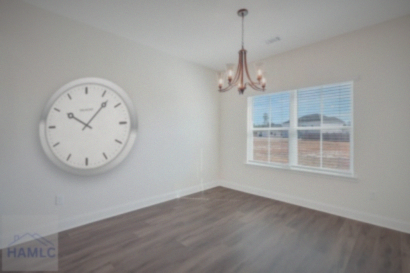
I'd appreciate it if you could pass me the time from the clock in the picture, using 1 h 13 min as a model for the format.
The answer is 10 h 07 min
